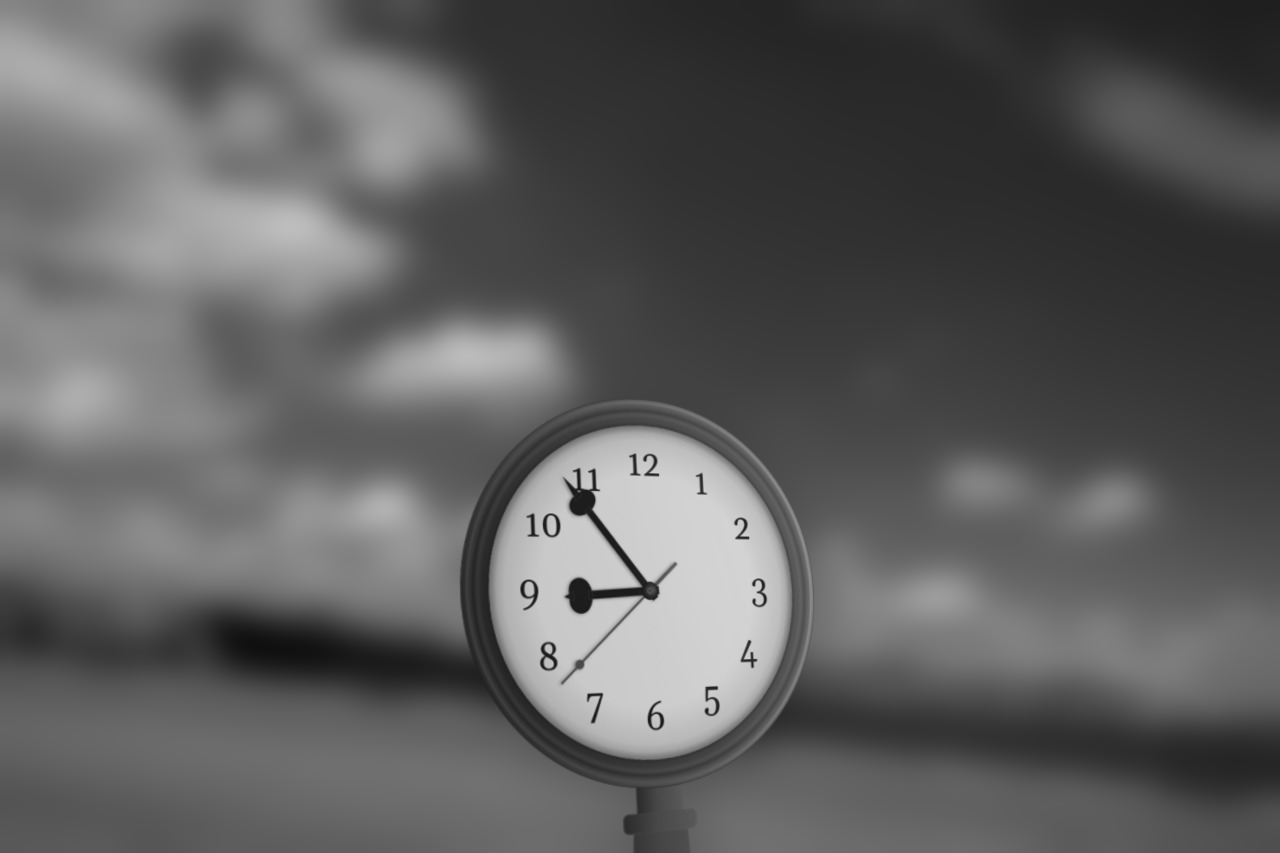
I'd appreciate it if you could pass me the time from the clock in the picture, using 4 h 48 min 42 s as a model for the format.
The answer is 8 h 53 min 38 s
